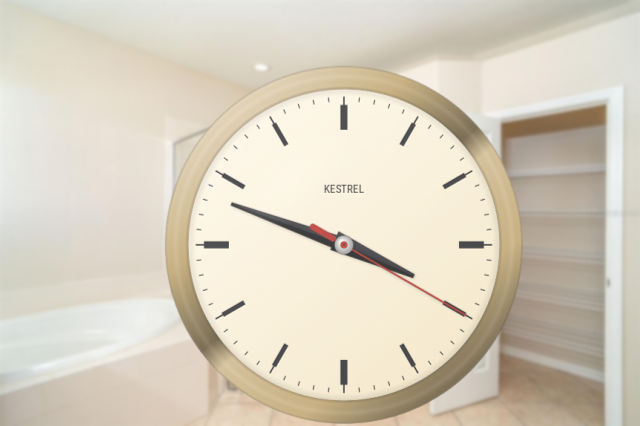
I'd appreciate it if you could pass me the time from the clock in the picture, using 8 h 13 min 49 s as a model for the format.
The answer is 3 h 48 min 20 s
